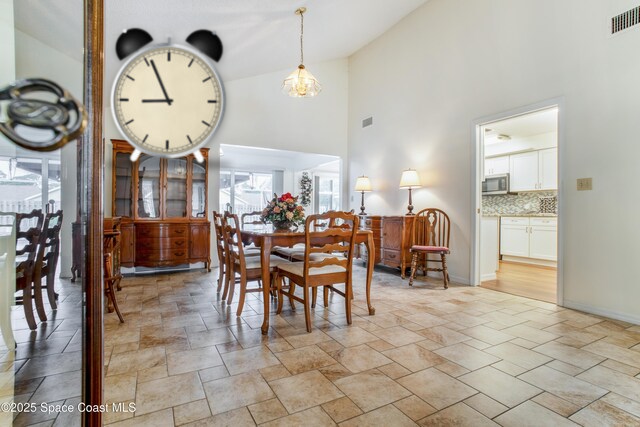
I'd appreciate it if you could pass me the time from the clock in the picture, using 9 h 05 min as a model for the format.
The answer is 8 h 56 min
